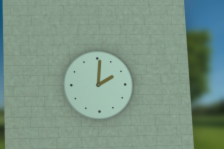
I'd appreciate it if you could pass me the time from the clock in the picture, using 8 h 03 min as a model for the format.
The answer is 2 h 01 min
